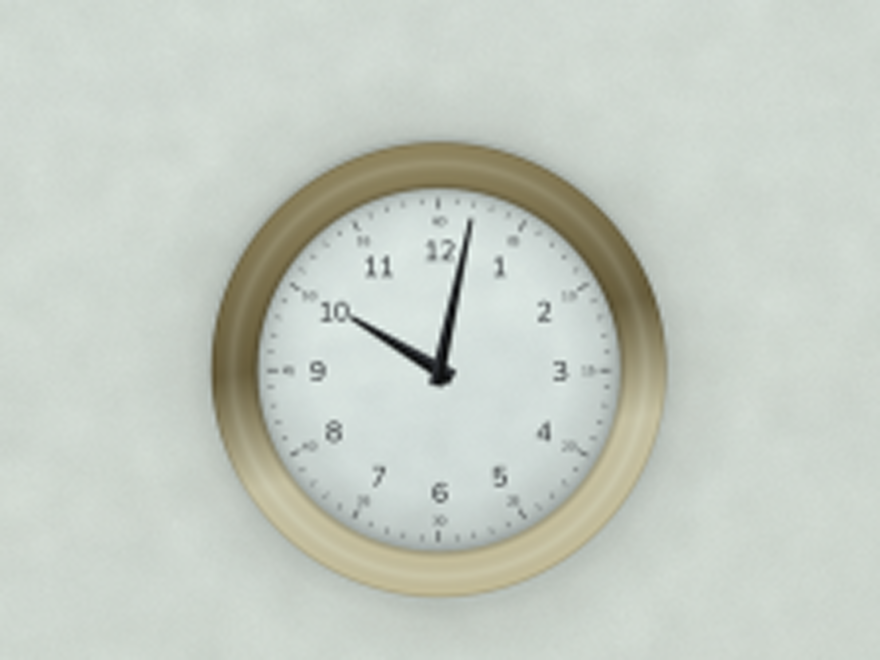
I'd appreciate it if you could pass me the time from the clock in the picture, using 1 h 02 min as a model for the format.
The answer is 10 h 02 min
